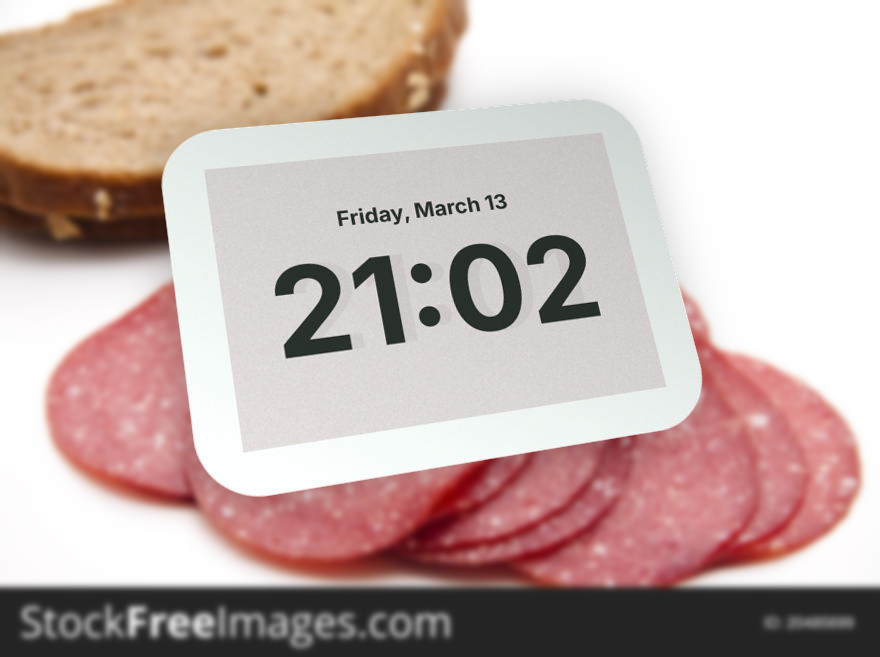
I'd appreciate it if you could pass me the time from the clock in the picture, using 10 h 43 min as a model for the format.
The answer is 21 h 02 min
